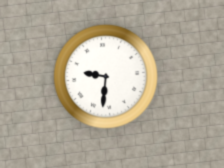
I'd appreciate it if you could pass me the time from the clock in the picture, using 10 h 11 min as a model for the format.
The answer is 9 h 32 min
